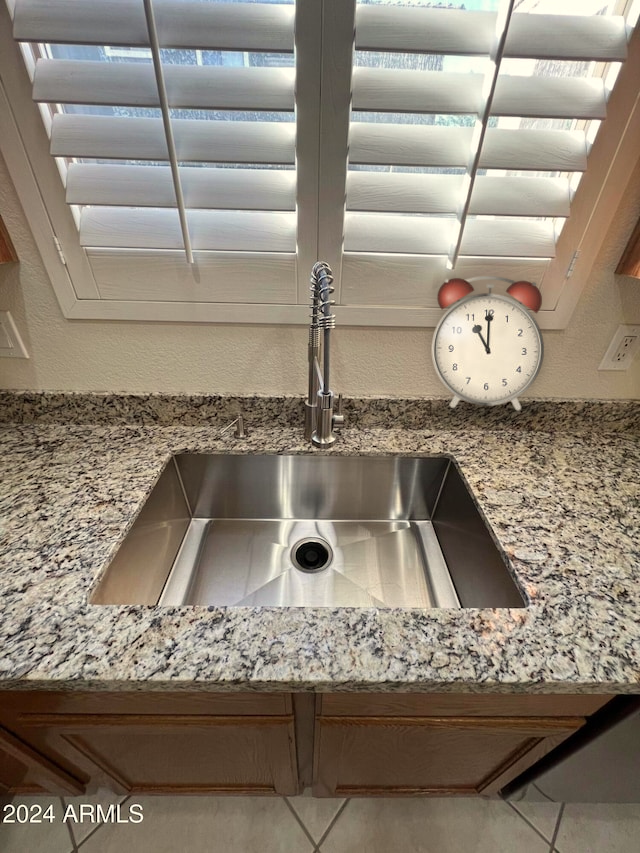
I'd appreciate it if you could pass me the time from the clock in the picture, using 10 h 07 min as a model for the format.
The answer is 11 h 00 min
